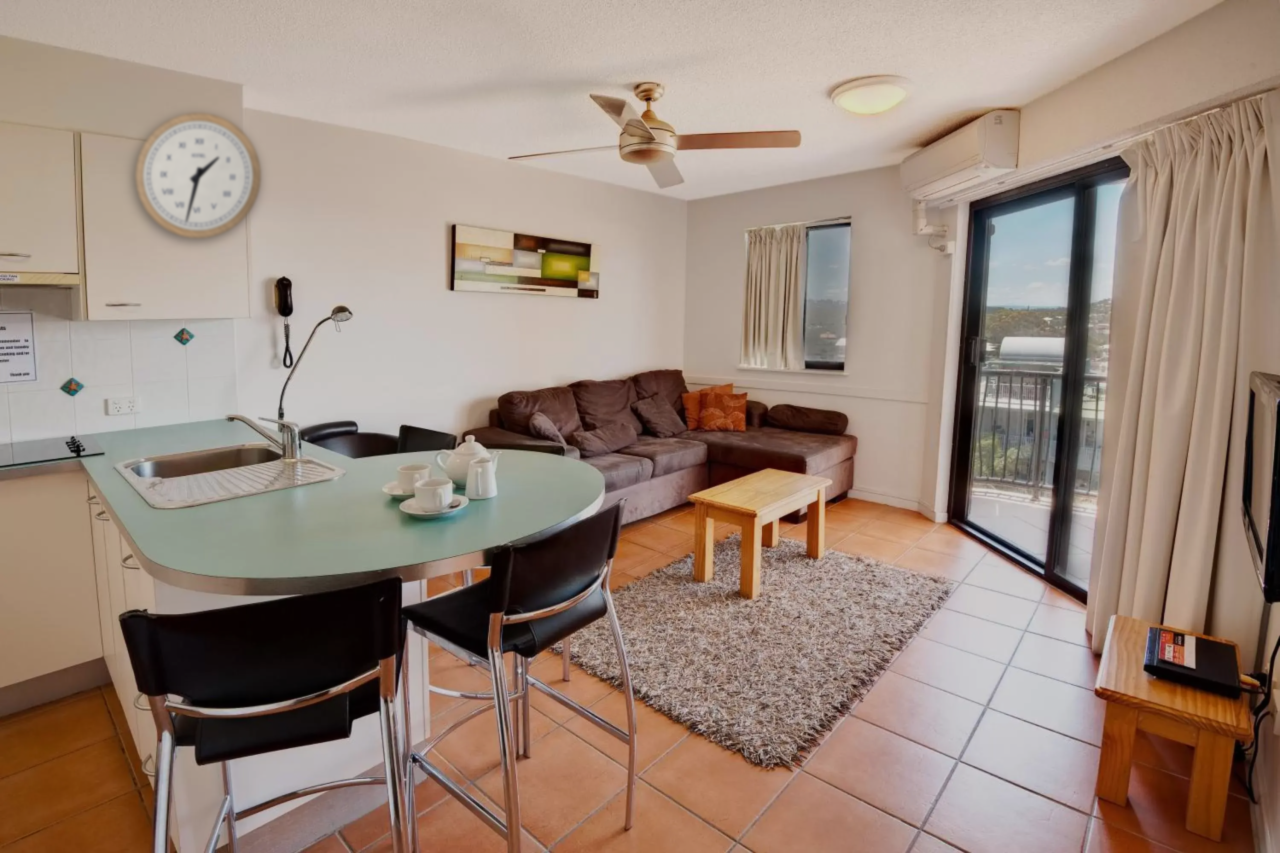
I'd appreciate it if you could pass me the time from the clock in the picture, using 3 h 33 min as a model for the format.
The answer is 1 h 32 min
